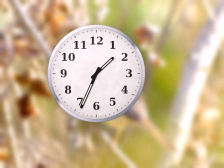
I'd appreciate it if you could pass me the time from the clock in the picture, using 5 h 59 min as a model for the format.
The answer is 1 h 34 min
